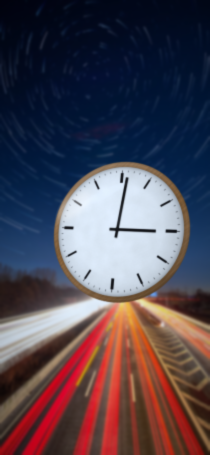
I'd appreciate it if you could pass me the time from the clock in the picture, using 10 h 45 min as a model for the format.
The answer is 3 h 01 min
